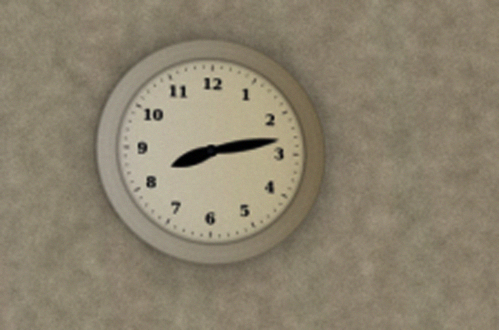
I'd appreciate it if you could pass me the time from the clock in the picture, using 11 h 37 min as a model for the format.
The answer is 8 h 13 min
